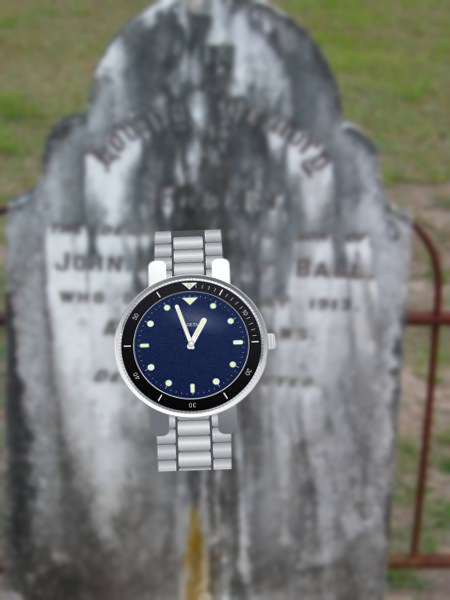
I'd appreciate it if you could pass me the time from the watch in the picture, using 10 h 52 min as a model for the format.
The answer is 12 h 57 min
